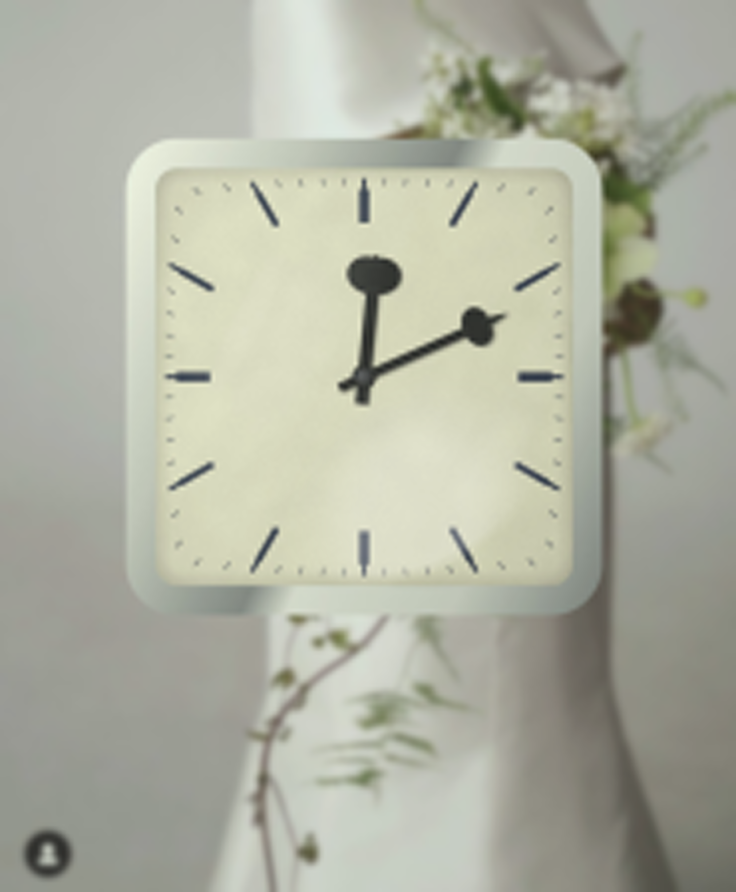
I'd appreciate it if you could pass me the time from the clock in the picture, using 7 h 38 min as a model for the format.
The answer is 12 h 11 min
